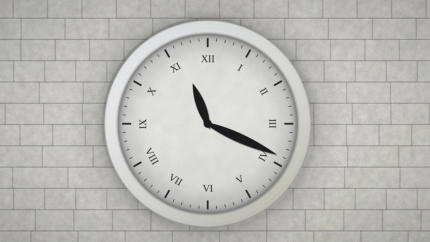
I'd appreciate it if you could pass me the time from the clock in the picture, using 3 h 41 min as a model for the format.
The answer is 11 h 19 min
